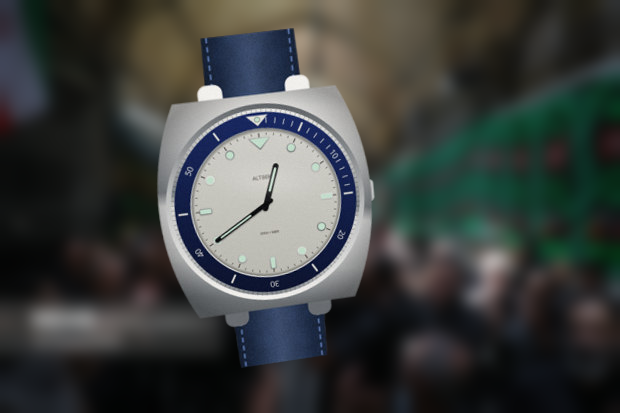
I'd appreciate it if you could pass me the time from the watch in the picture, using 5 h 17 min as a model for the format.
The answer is 12 h 40 min
